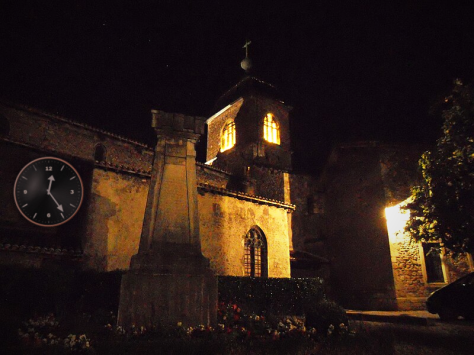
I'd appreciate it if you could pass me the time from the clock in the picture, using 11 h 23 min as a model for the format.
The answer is 12 h 24 min
